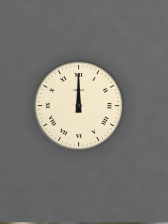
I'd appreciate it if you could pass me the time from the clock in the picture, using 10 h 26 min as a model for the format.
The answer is 12 h 00 min
